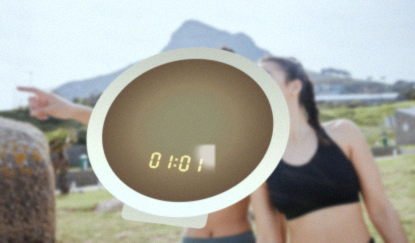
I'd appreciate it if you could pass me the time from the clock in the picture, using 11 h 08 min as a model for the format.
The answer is 1 h 01 min
